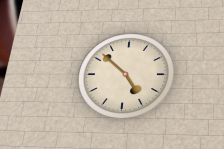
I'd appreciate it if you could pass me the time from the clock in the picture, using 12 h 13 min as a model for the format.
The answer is 4 h 52 min
